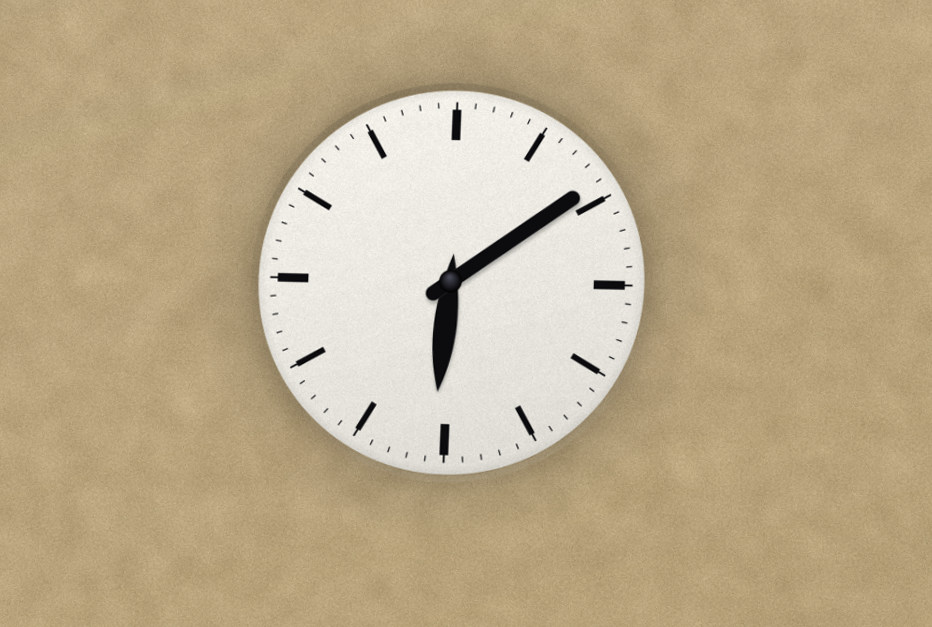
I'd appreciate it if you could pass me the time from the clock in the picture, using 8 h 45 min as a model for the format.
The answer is 6 h 09 min
